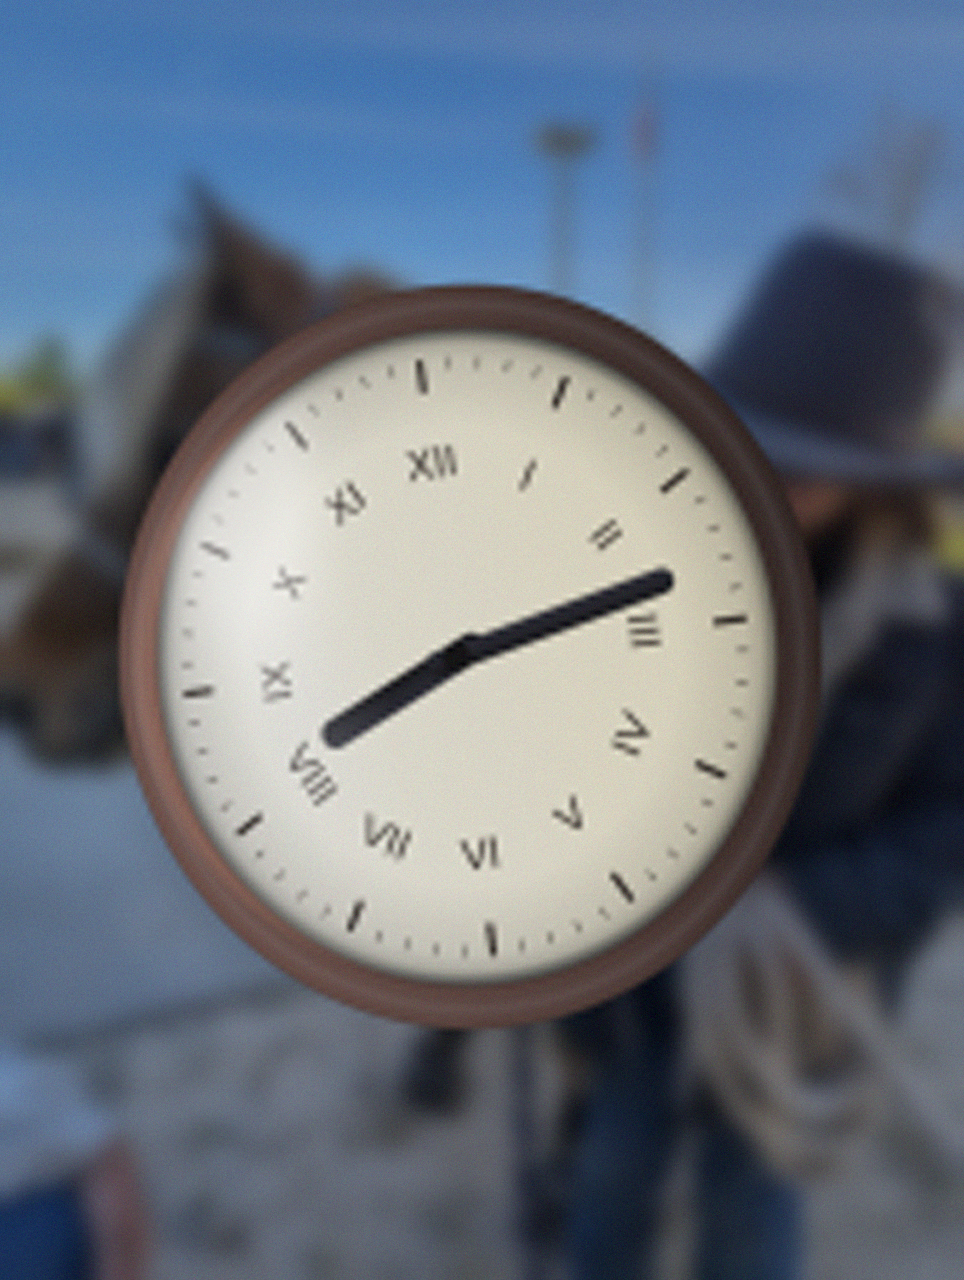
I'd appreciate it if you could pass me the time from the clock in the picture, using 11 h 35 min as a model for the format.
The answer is 8 h 13 min
